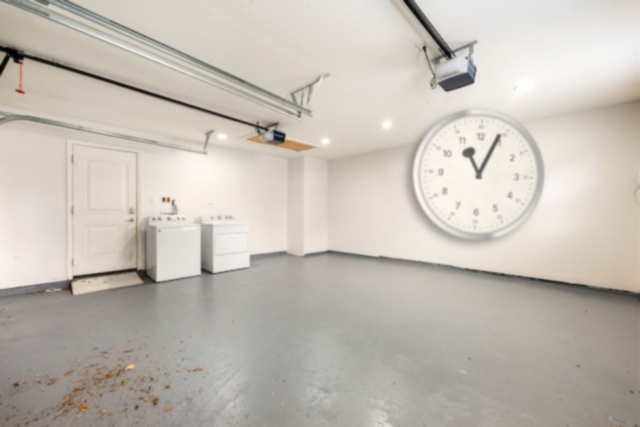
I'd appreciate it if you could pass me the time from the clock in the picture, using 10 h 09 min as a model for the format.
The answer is 11 h 04 min
